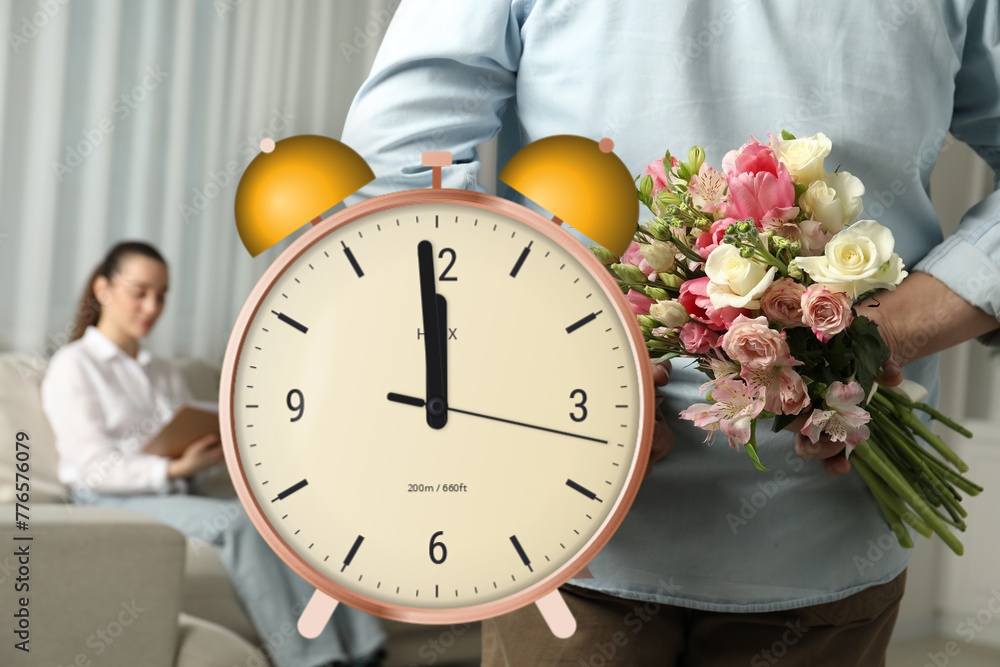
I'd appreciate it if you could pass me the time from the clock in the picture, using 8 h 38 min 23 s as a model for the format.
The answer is 11 h 59 min 17 s
